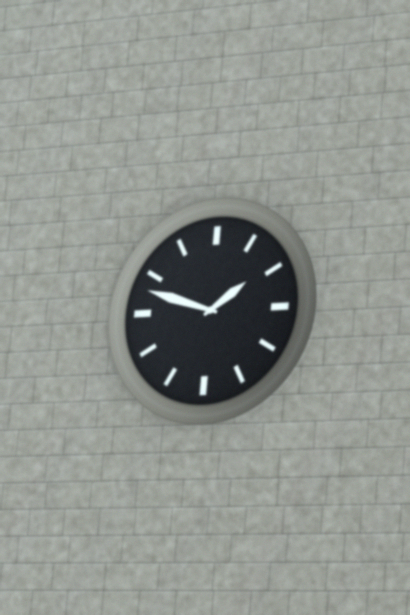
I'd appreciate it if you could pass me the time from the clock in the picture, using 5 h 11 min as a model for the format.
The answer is 1 h 48 min
